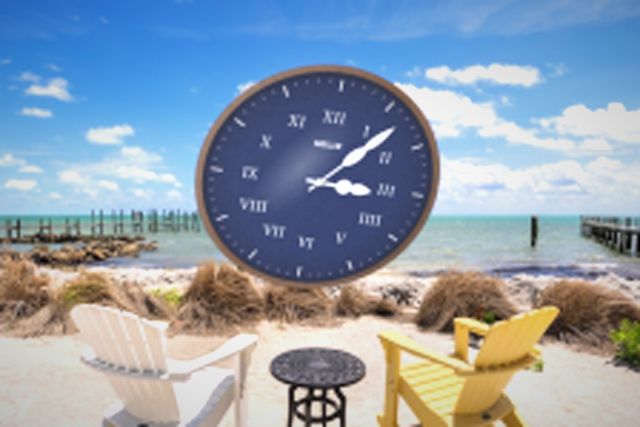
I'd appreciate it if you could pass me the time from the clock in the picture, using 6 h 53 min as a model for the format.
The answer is 3 h 07 min
